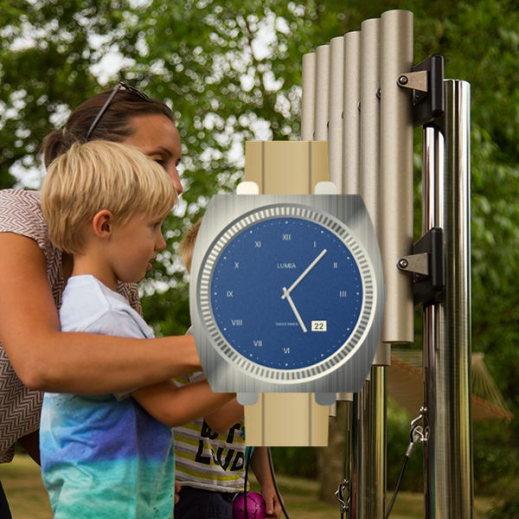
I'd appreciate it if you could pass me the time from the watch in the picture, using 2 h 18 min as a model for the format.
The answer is 5 h 07 min
